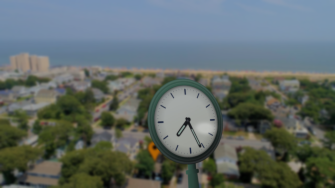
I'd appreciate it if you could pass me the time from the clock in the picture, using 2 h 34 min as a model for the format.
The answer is 7 h 26 min
